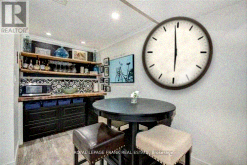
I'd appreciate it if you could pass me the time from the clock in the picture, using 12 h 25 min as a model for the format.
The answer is 5 h 59 min
